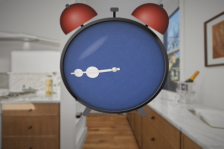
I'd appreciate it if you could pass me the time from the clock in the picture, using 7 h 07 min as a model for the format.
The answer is 8 h 44 min
